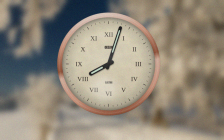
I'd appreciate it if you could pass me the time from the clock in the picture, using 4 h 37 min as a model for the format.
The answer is 8 h 03 min
